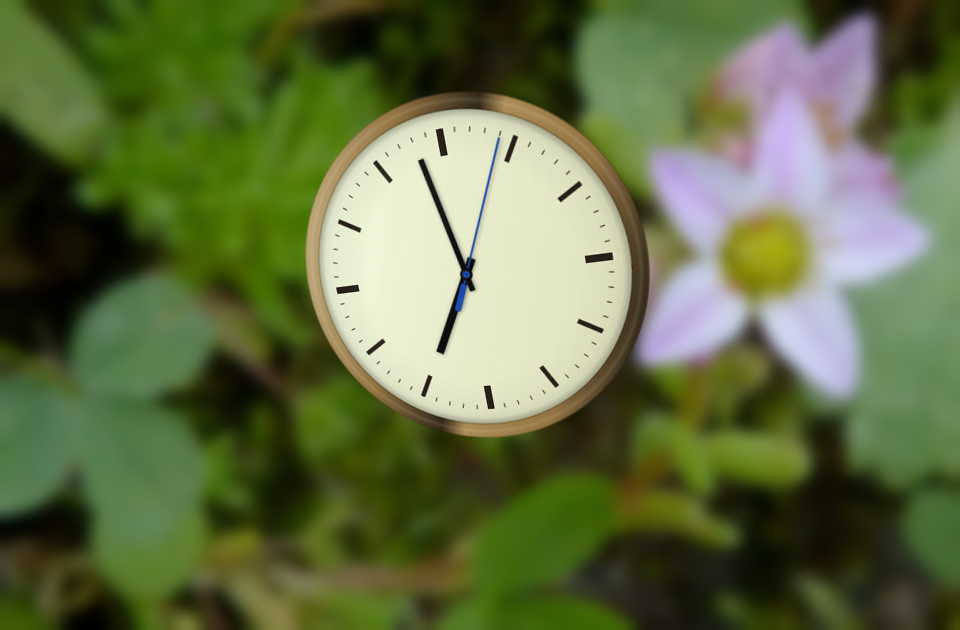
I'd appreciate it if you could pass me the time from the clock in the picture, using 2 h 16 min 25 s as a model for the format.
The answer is 6 h 58 min 04 s
